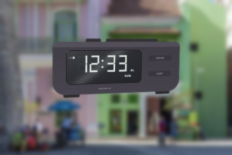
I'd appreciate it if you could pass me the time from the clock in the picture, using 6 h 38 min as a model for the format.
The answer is 12 h 33 min
